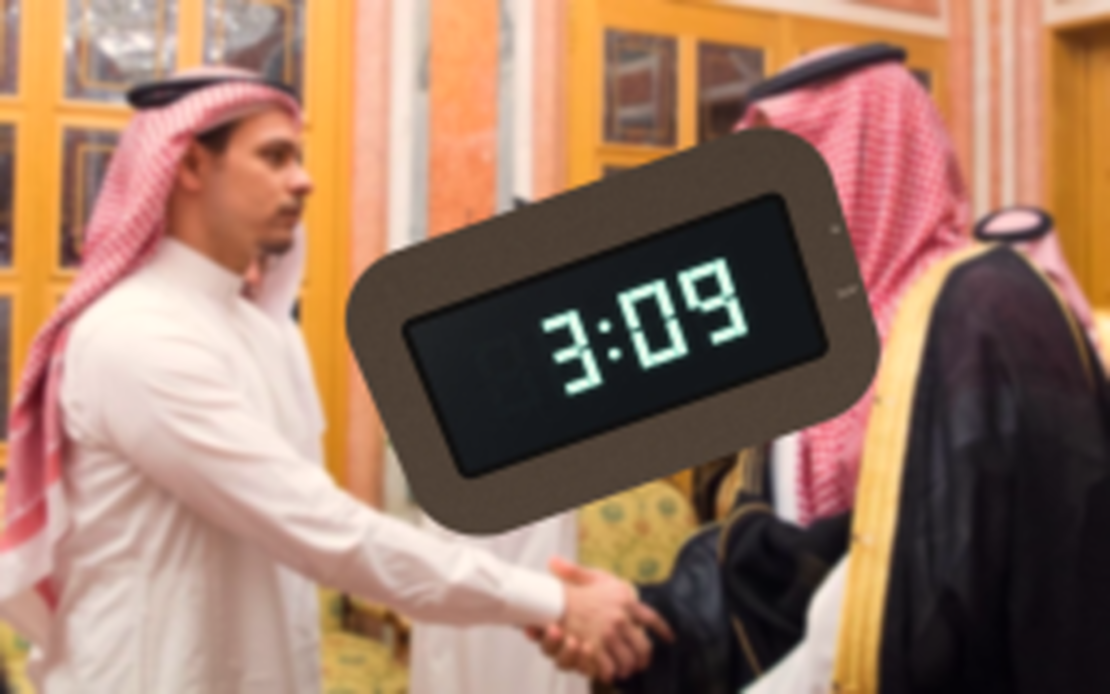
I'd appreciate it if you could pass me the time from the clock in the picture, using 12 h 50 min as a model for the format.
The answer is 3 h 09 min
